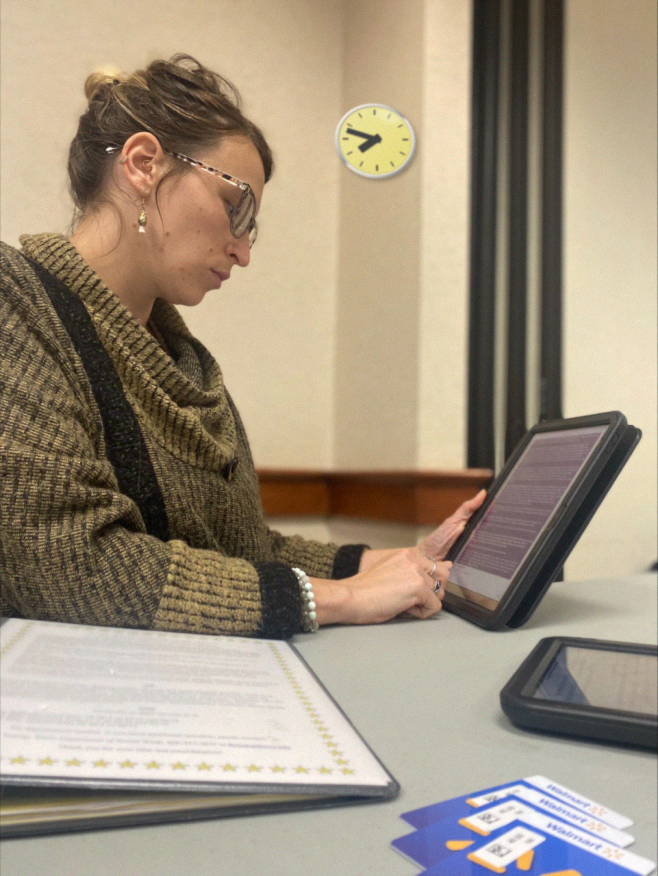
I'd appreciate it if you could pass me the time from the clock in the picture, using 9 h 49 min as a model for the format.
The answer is 7 h 48 min
